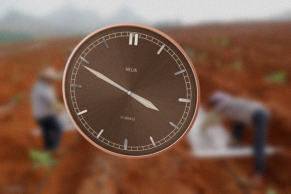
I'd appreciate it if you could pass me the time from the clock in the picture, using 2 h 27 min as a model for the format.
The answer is 3 h 49 min
